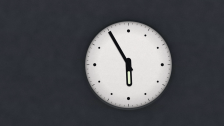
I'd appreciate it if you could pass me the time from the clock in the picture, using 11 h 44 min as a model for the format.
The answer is 5 h 55 min
